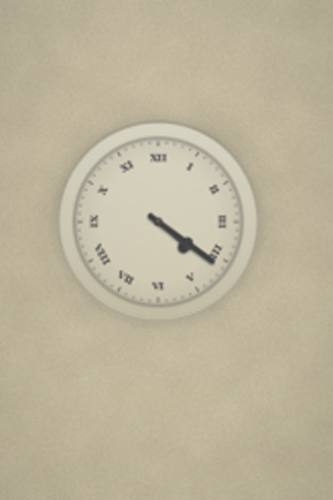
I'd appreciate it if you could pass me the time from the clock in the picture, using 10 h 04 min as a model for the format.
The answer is 4 h 21 min
